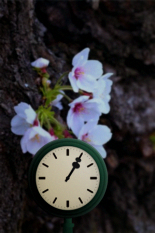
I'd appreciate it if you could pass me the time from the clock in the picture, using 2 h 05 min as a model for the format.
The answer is 1 h 05 min
